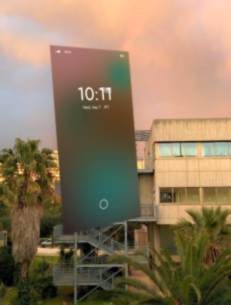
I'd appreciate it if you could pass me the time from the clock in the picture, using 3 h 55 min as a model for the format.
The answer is 10 h 11 min
